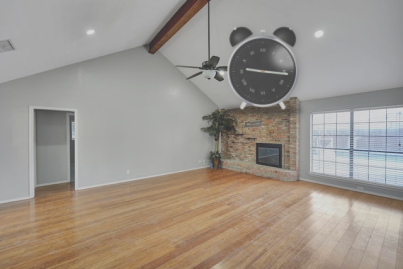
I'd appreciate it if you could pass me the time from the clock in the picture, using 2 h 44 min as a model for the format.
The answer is 9 h 16 min
